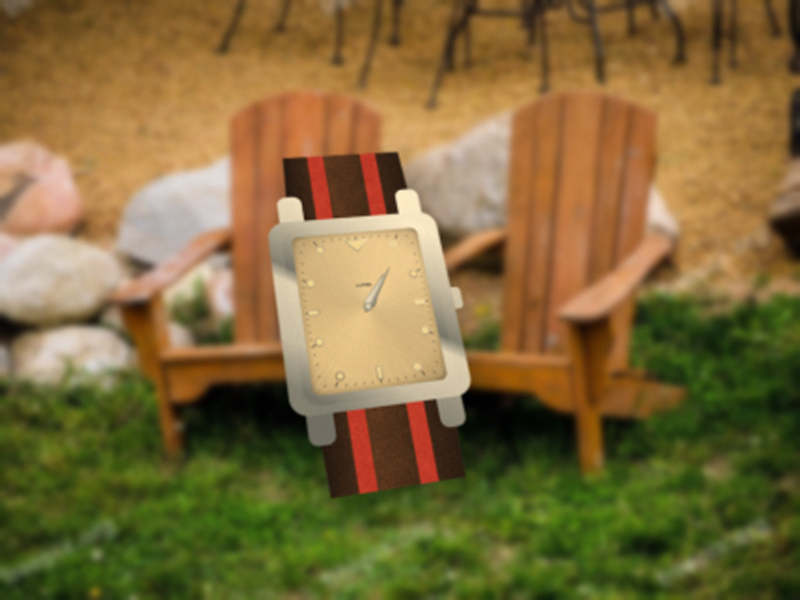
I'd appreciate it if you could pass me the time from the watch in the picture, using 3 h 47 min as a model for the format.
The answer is 1 h 06 min
